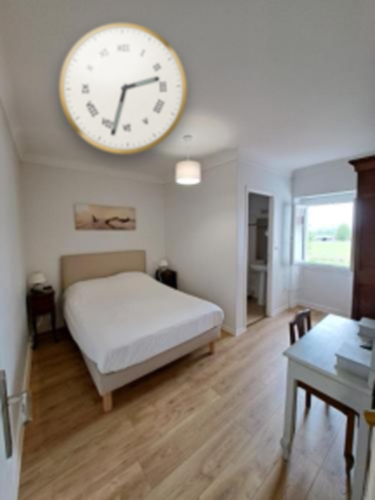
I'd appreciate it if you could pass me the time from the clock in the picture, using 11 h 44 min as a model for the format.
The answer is 2 h 33 min
